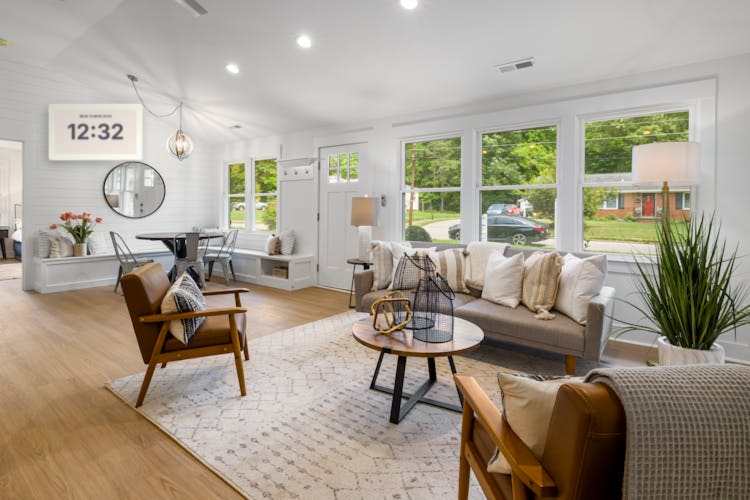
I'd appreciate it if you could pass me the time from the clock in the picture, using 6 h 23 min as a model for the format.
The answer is 12 h 32 min
